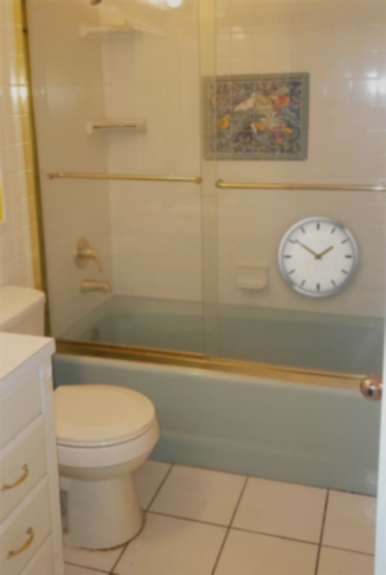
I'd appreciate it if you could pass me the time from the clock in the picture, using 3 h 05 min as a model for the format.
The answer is 1 h 51 min
